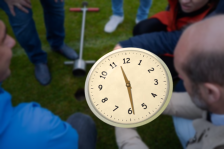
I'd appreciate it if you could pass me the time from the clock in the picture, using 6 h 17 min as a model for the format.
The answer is 11 h 29 min
